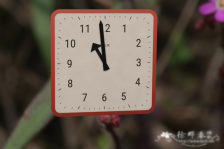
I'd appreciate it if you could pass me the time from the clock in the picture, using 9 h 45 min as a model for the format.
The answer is 10 h 59 min
